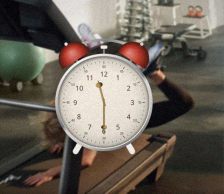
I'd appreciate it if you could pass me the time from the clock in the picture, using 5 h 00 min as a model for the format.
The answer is 11 h 30 min
